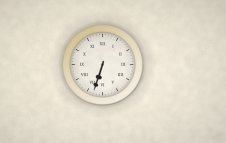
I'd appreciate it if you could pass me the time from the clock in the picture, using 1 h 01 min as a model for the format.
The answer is 6 h 33 min
